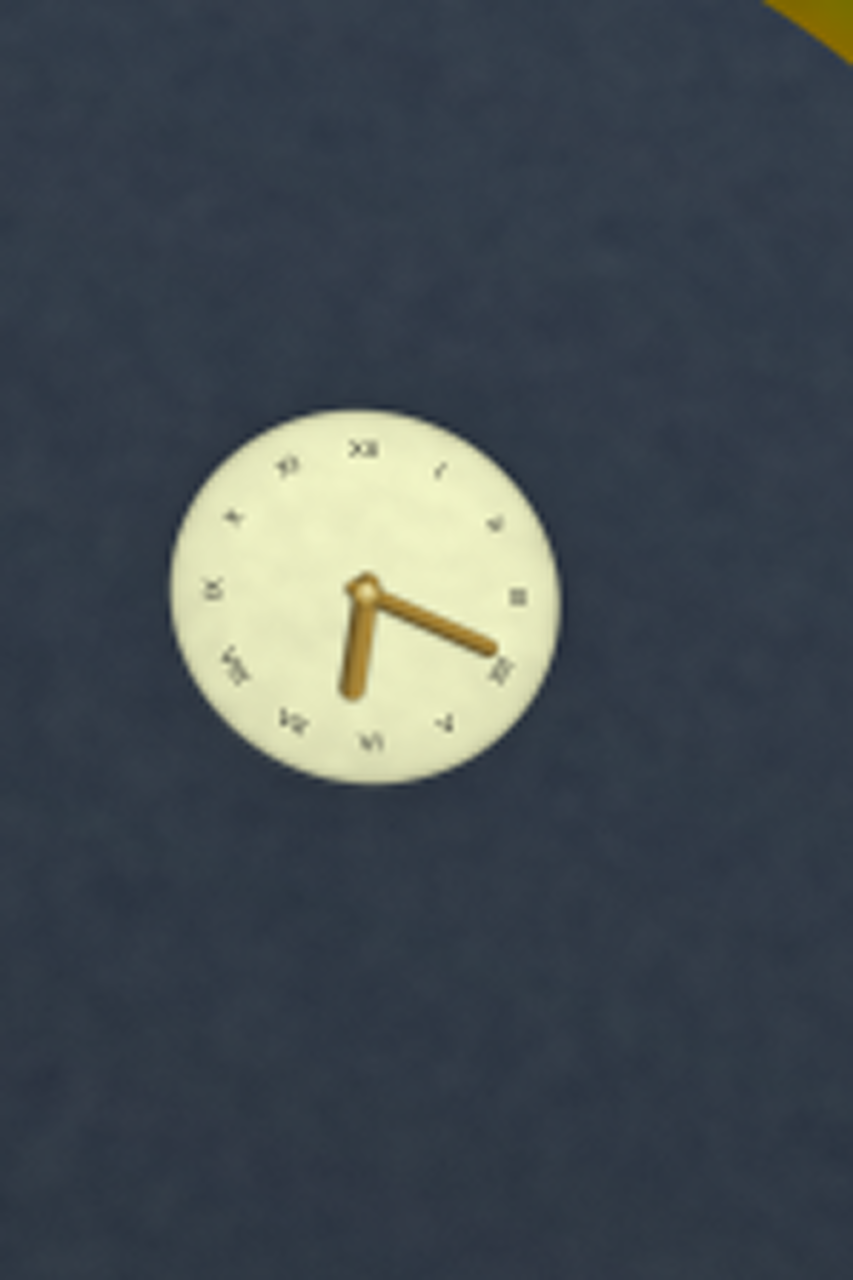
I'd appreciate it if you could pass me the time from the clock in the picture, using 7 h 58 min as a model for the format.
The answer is 6 h 19 min
